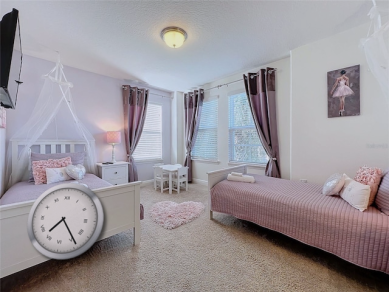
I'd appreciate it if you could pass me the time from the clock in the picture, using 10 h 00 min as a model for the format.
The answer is 7 h 24 min
